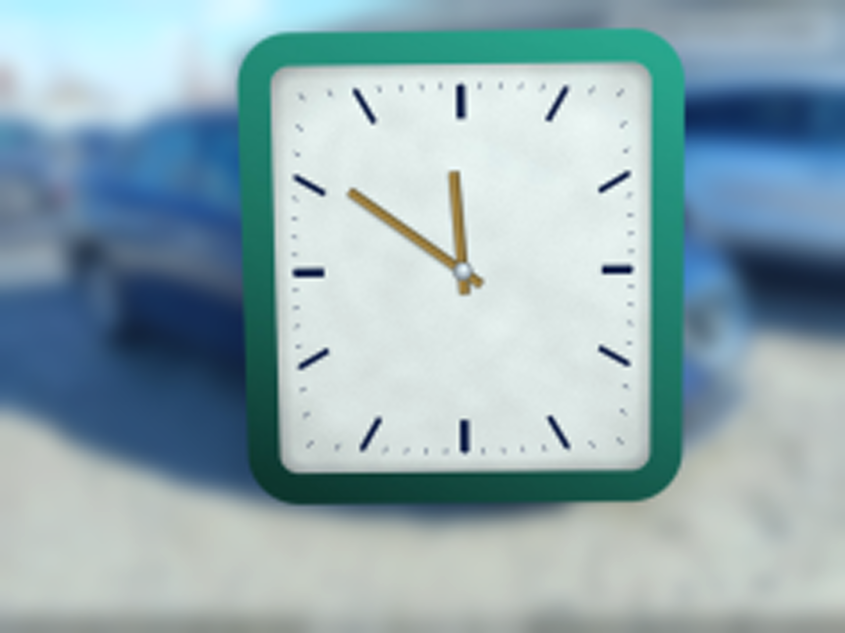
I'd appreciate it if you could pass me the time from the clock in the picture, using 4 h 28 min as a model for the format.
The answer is 11 h 51 min
